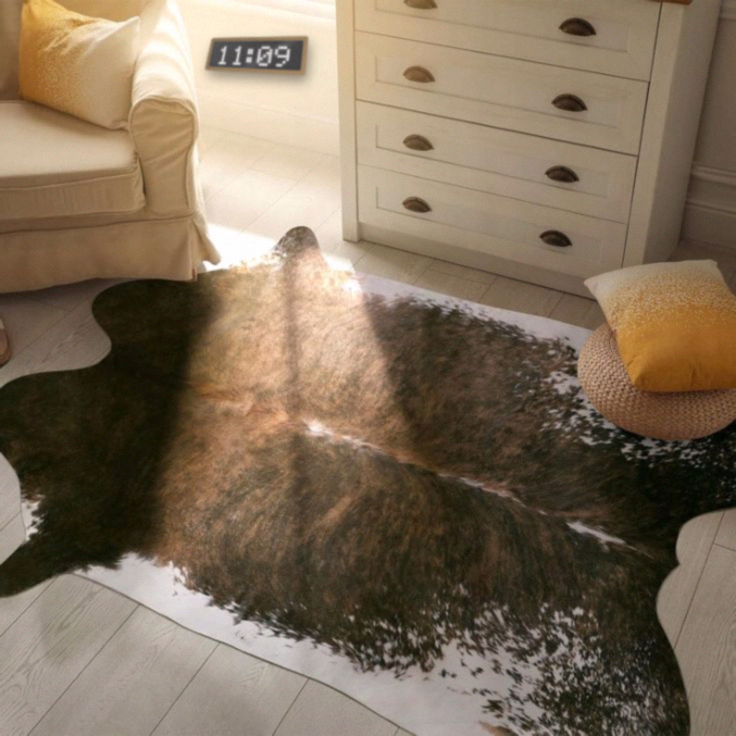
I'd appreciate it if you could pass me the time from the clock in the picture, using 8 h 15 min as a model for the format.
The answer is 11 h 09 min
